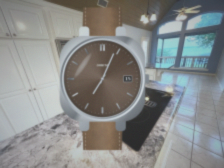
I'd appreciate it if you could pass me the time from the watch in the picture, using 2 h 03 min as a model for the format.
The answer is 7 h 04 min
